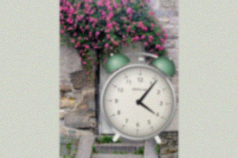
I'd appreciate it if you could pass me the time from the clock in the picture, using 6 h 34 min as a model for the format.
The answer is 4 h 06 min
